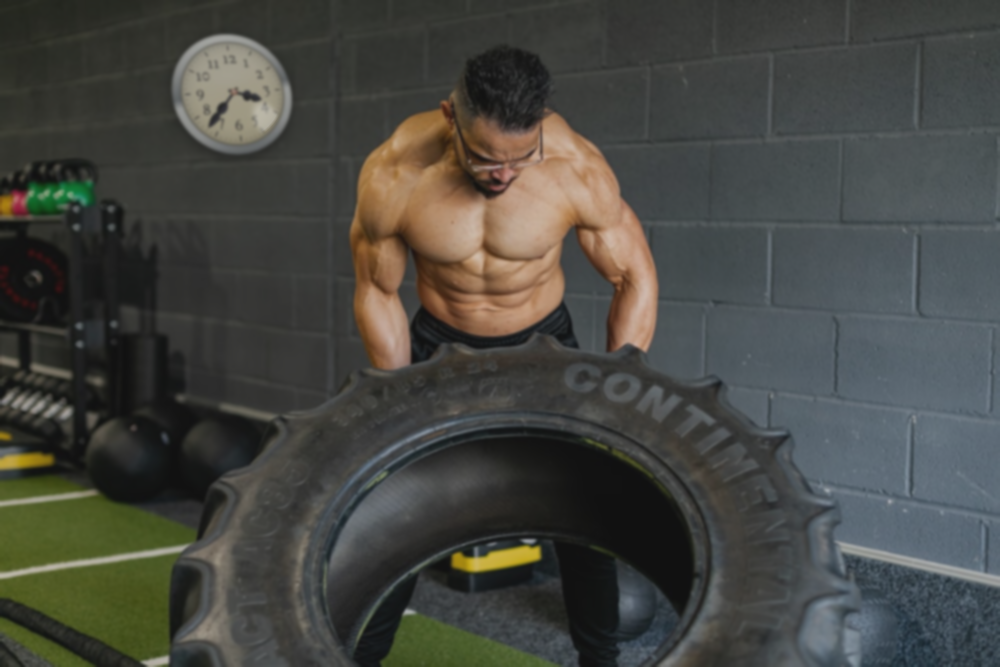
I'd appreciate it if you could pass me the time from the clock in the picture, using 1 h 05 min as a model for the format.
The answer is 3 h 37 min
